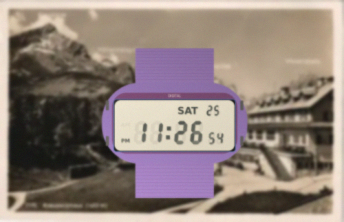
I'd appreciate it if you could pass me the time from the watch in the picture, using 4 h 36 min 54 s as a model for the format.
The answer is 11 h 26 min 54 s
